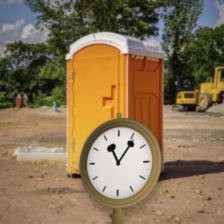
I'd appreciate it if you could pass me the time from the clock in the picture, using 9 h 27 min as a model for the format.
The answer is 11 h 06 min
